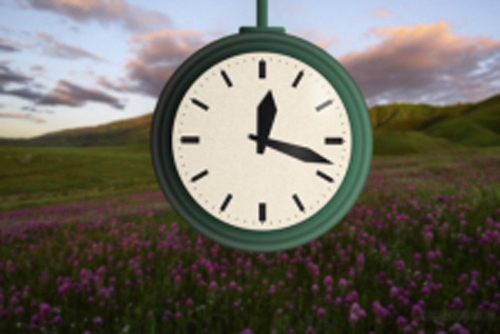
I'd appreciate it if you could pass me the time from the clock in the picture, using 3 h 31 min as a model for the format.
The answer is 12 h 18 min
